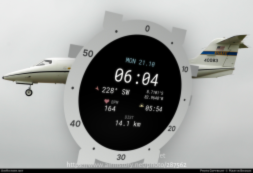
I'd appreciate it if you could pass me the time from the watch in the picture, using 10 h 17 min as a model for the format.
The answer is 6 h 04 min
